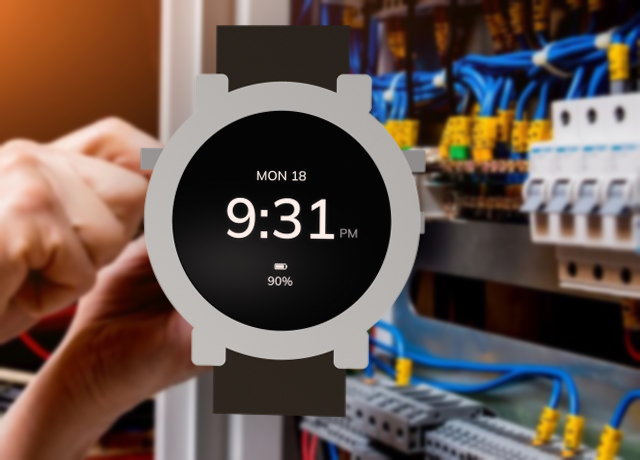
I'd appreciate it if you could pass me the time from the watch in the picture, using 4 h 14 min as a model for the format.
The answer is 9 h 31 min
